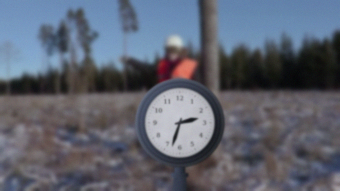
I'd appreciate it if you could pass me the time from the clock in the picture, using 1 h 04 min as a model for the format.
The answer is 2 h 33 min
